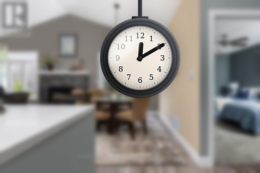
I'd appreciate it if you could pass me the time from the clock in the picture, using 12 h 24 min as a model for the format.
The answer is 12 h 10 min
